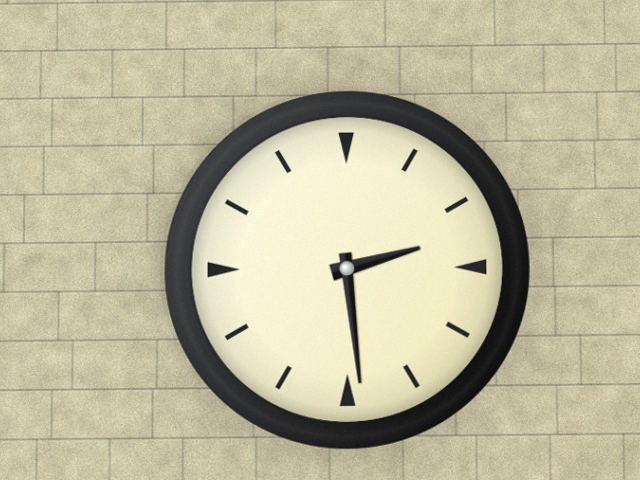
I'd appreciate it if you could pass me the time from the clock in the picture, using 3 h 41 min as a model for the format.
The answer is 2 h 29 min
